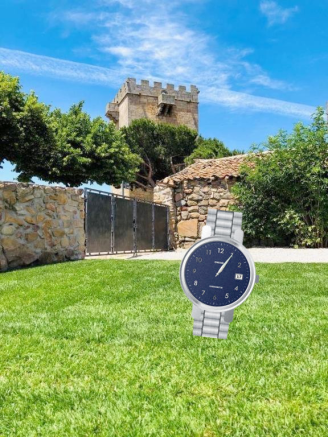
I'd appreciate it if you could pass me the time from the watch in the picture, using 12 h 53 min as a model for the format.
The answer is 1 h 05 min
